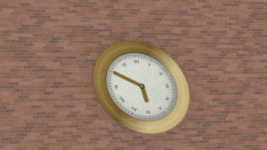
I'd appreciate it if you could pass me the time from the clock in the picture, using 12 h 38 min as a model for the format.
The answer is 5 h 50 min
